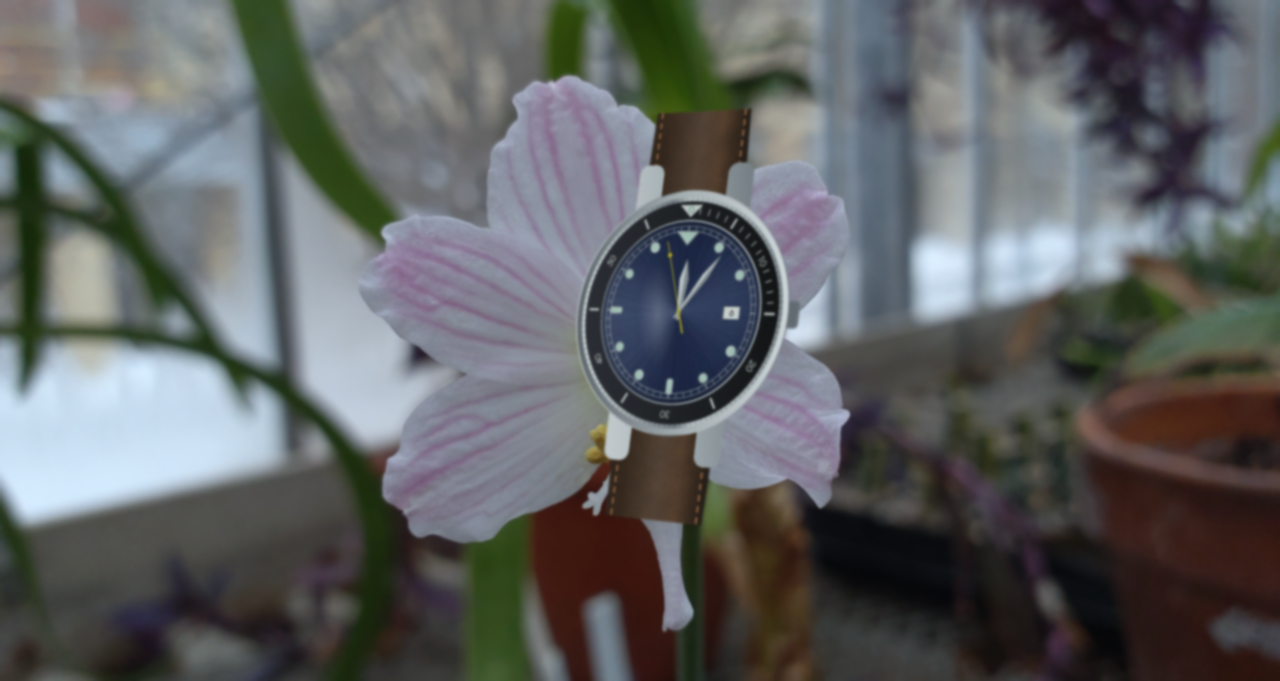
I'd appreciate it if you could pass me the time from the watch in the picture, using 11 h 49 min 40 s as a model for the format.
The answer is 12 h 05 min 57 s
